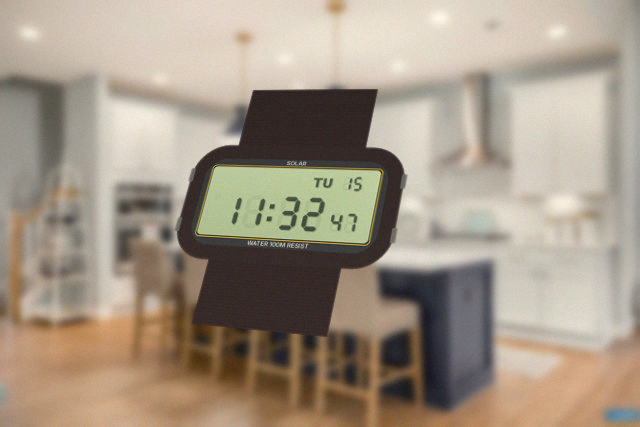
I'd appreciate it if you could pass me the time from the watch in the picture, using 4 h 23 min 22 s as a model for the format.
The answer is 11 h 32 min 47 s
